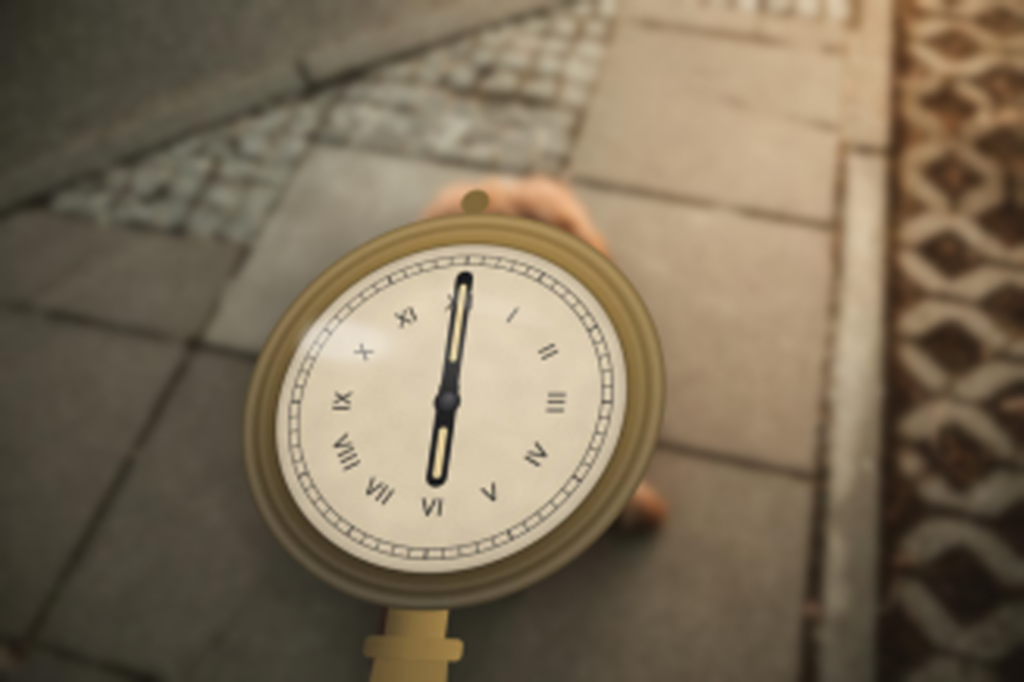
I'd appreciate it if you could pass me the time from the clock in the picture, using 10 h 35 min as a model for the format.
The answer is 6 h 00 min
